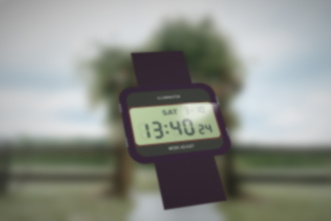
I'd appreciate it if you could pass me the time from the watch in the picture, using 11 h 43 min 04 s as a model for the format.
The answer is 13 h 40 min 24 s
